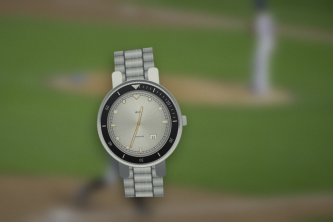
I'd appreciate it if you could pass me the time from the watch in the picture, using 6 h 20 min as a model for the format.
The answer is 12 h 34 min
